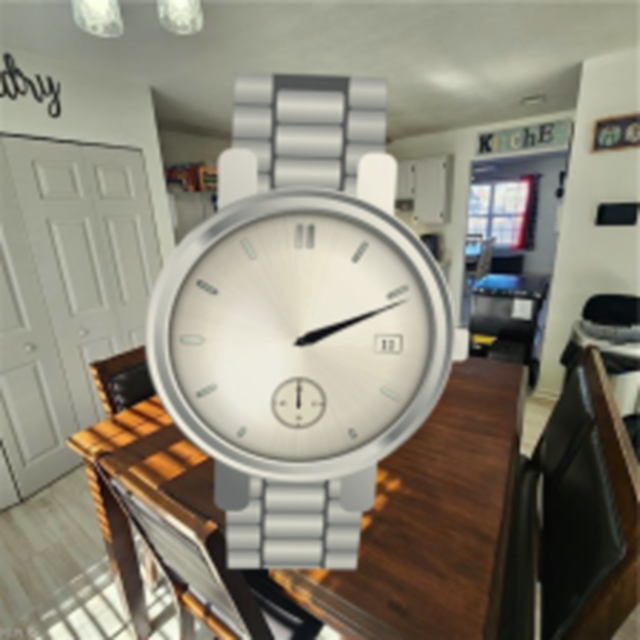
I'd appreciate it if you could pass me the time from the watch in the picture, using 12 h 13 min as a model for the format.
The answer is 2 h 11 min
